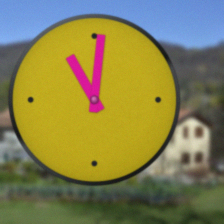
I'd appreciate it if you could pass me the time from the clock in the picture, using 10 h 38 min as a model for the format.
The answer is 11 h 01 min
